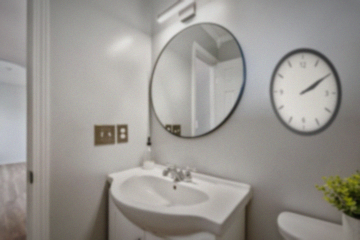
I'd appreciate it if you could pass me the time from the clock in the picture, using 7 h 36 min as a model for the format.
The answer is 2 h 10 min
